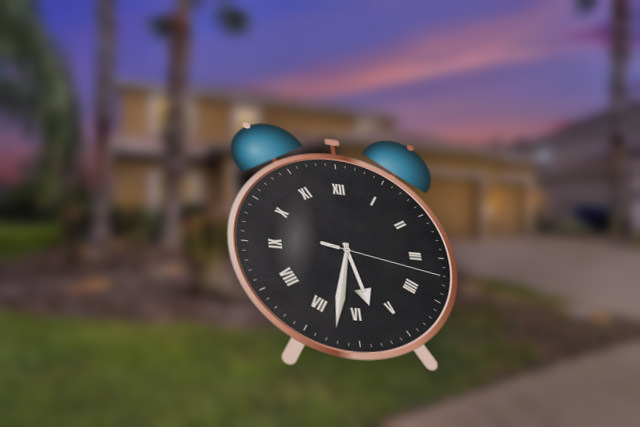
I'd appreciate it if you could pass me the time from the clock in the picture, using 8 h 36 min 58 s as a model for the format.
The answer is 5 h 32 min 17 s
